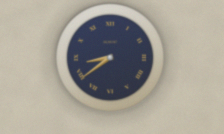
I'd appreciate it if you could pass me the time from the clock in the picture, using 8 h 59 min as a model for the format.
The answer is 8 h 39 min
